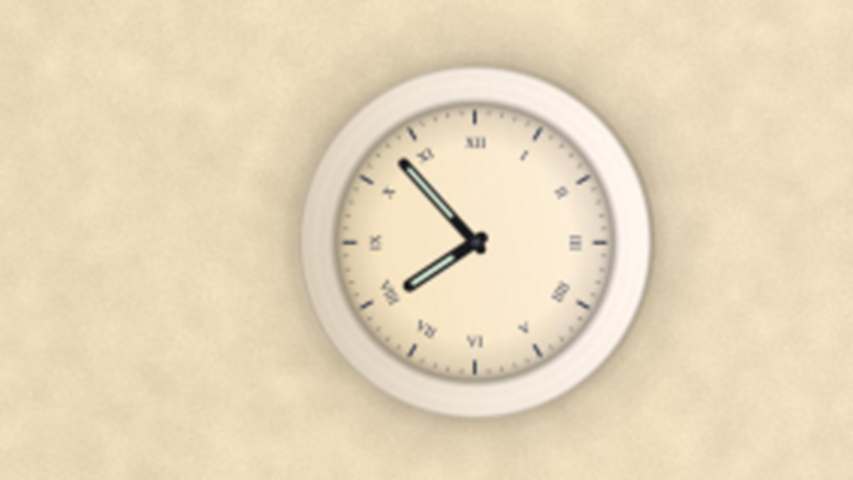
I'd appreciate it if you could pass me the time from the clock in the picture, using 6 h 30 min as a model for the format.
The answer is 7 h 53 min
